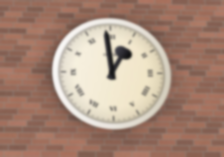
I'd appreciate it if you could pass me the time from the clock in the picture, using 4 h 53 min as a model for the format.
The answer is 12 h 59 min
